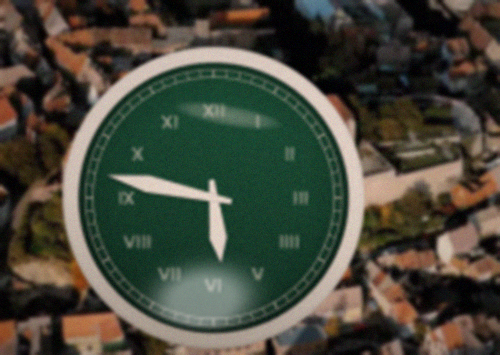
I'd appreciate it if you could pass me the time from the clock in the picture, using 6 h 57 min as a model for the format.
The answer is 5 h 47 min
